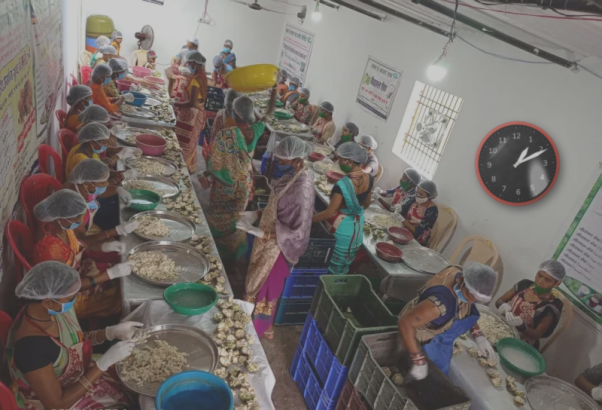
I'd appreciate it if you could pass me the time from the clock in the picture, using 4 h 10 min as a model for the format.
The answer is 1 h 11 min
